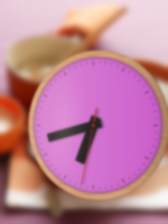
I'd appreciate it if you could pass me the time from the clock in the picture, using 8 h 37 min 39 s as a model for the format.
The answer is 6 h 42 min 32 s
